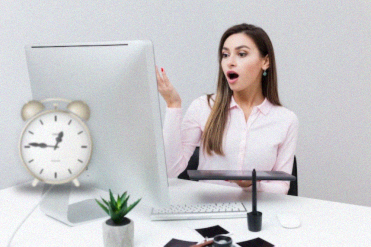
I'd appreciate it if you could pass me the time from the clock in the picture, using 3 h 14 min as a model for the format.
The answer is 12 h 46 min
